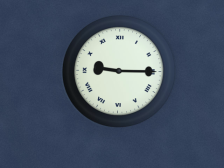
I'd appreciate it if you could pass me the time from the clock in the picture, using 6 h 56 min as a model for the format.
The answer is 9 h 15 min
